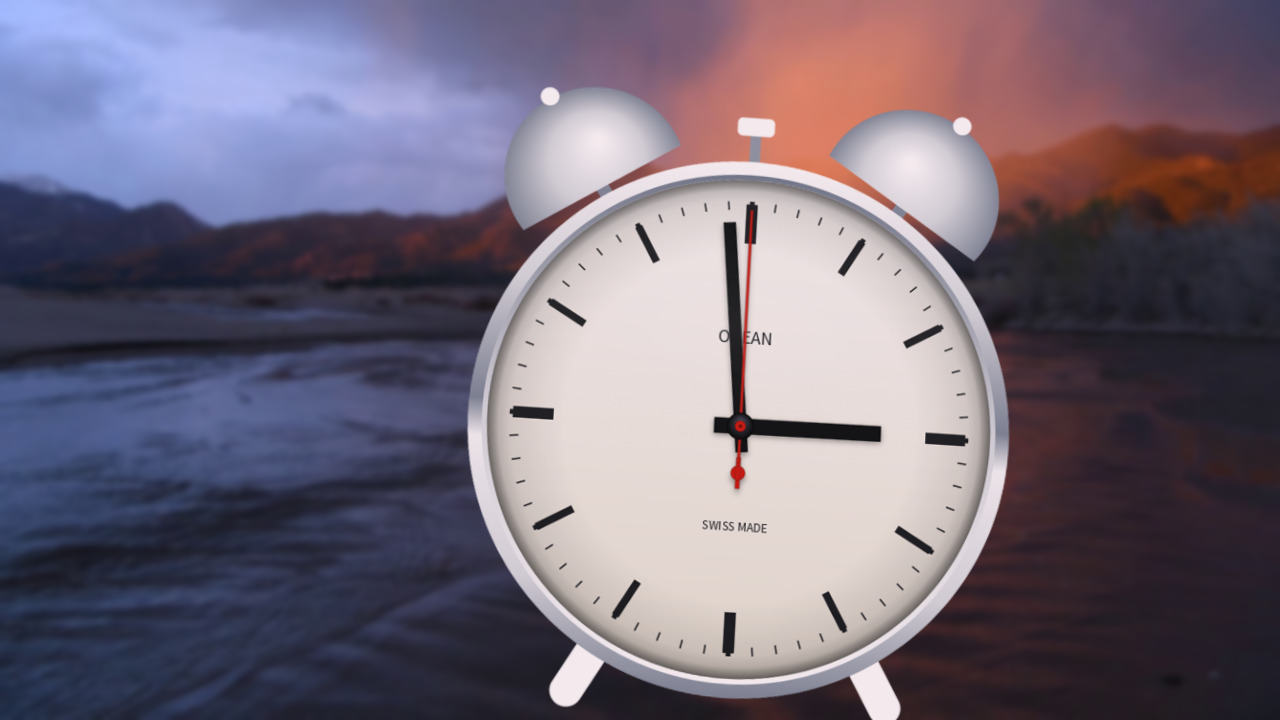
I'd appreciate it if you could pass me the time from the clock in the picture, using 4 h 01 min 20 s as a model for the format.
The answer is 2 h 59 min 00 s
